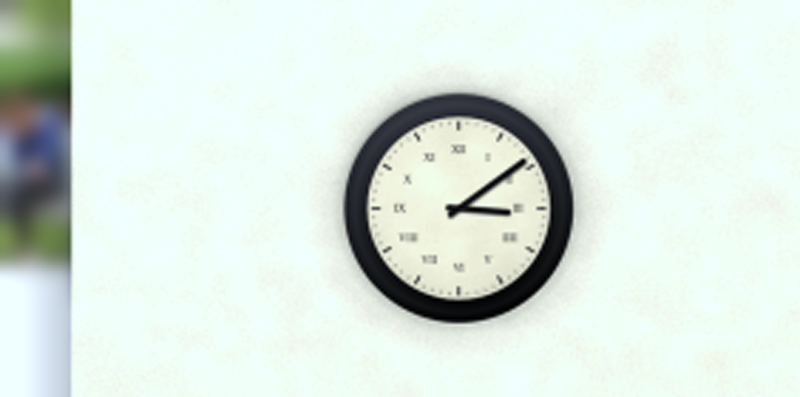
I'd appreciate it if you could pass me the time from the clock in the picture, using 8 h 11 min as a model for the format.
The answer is 3 h 09 min
